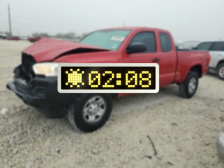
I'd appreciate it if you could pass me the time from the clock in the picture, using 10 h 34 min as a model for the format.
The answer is 2 h 08 min
